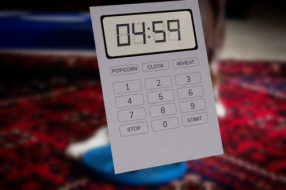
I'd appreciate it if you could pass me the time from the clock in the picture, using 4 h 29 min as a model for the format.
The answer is 4 h 59 min
